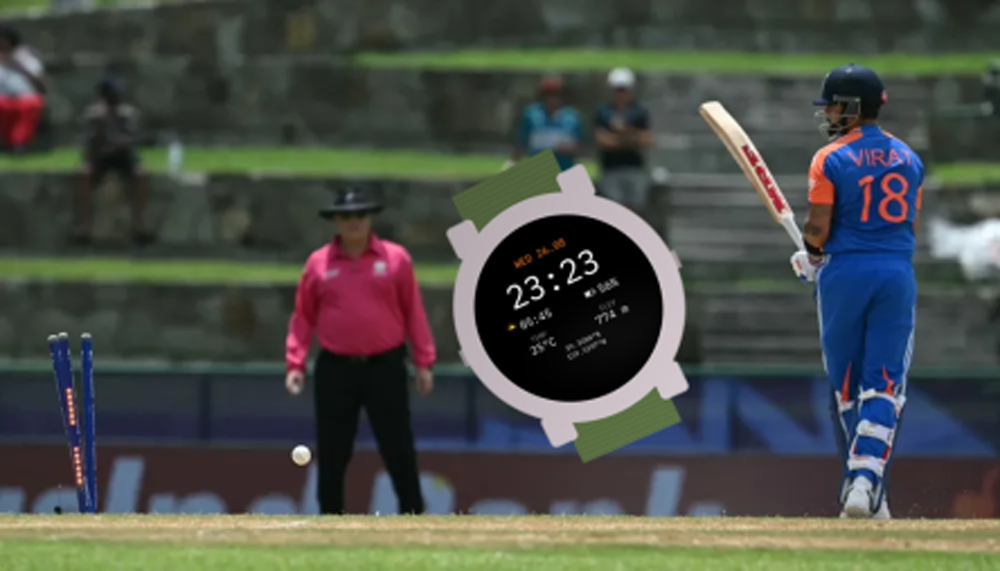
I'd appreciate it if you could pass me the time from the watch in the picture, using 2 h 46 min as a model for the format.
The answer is 23 h 23 min
